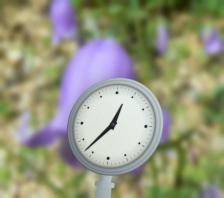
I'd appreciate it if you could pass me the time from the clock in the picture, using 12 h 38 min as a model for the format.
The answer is 12 h 37 min
